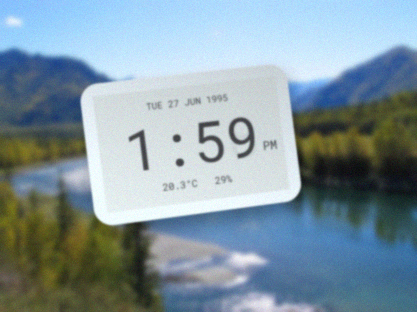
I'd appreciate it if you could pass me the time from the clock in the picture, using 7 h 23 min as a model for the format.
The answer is 1 h 59 min
